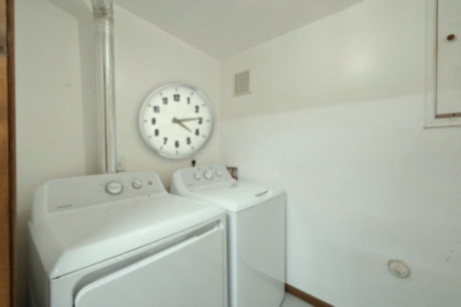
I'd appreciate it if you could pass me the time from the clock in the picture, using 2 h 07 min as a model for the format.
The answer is 4 h 14 min
